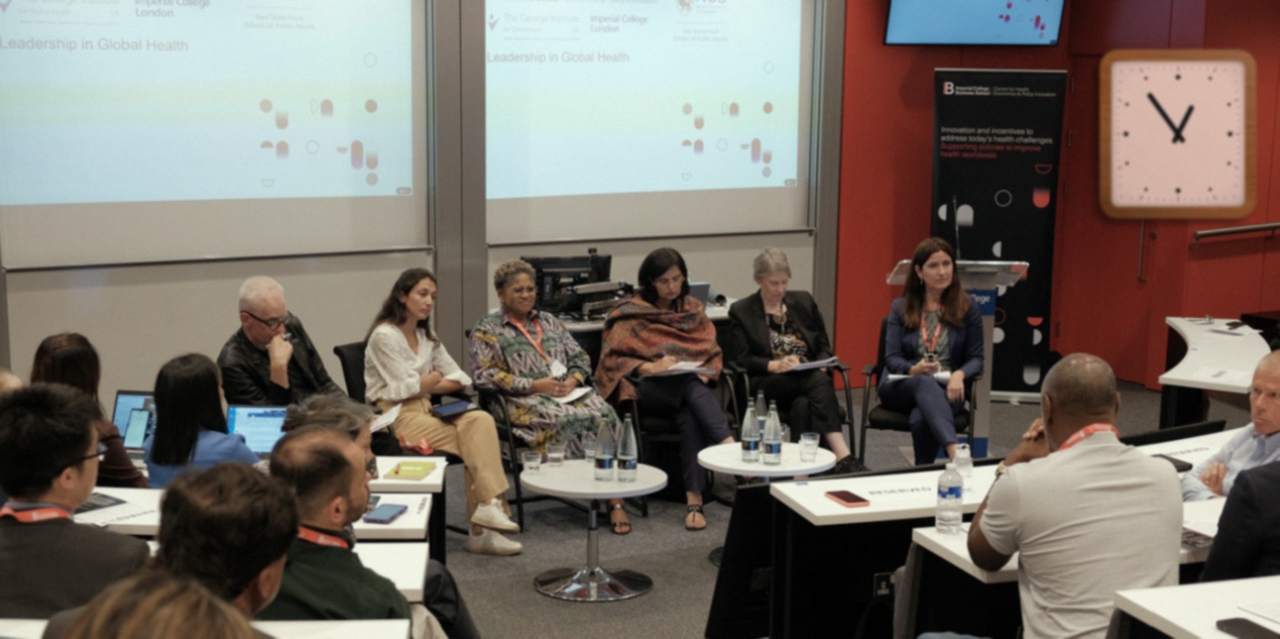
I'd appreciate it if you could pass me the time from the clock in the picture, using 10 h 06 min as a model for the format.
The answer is 12 h 54 min
